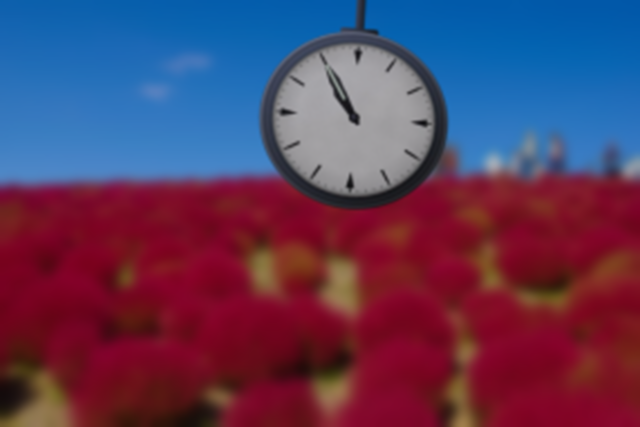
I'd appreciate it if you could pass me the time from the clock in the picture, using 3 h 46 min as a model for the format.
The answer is 10 h 55 min
